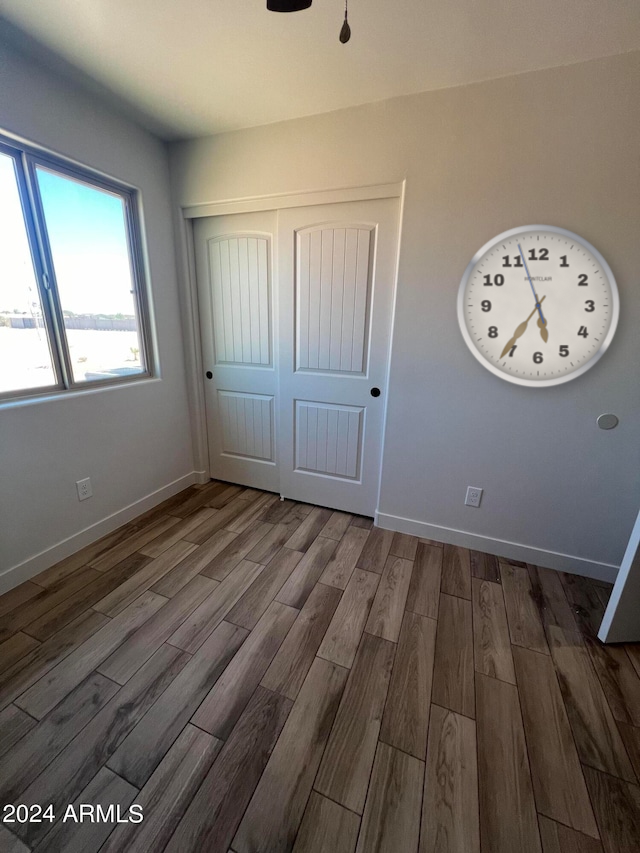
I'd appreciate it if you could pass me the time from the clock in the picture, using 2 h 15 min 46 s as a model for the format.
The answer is 5 h 35 min 57 s
